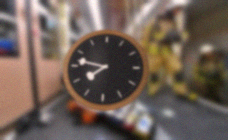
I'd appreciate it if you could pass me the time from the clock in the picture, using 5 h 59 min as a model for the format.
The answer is 7 h 47 min
